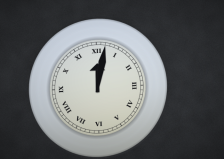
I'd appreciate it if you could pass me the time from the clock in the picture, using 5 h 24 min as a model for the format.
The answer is 12 h 02 min
